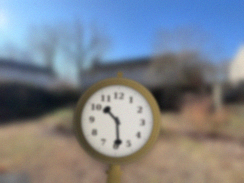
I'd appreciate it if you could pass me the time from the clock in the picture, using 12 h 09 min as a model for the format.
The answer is 10 h 29 min
